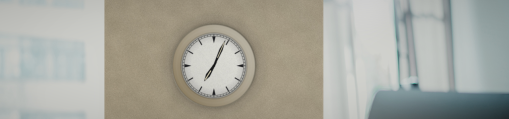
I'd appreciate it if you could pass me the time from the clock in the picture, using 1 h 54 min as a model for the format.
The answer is 7 h 04 min
